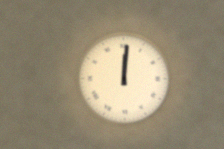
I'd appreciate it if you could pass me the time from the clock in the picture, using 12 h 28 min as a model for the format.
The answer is 12 h 01 min
